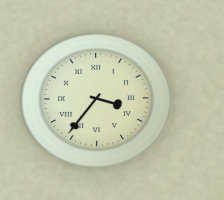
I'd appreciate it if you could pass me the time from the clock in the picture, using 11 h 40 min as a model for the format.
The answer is 3 h 36 min
